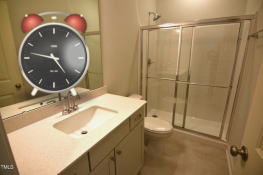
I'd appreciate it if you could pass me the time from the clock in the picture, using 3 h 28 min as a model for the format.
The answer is 4 h 47 min
